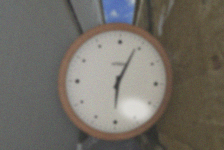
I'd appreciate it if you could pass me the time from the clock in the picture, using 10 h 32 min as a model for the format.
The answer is 6 h 04 min
